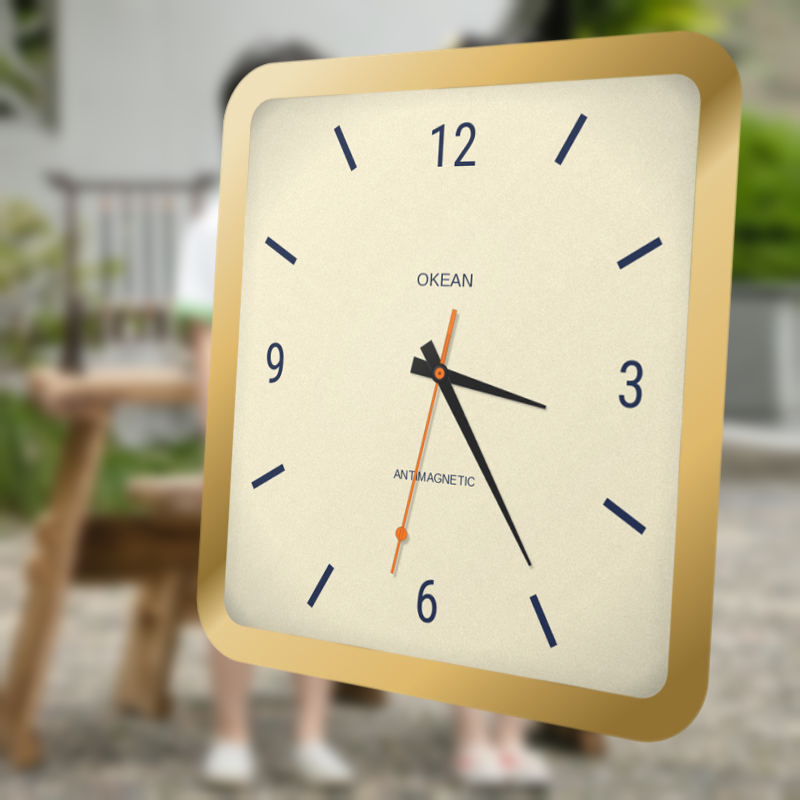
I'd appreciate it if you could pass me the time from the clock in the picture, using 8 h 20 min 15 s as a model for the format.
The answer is 3 h 24 min 32 s
